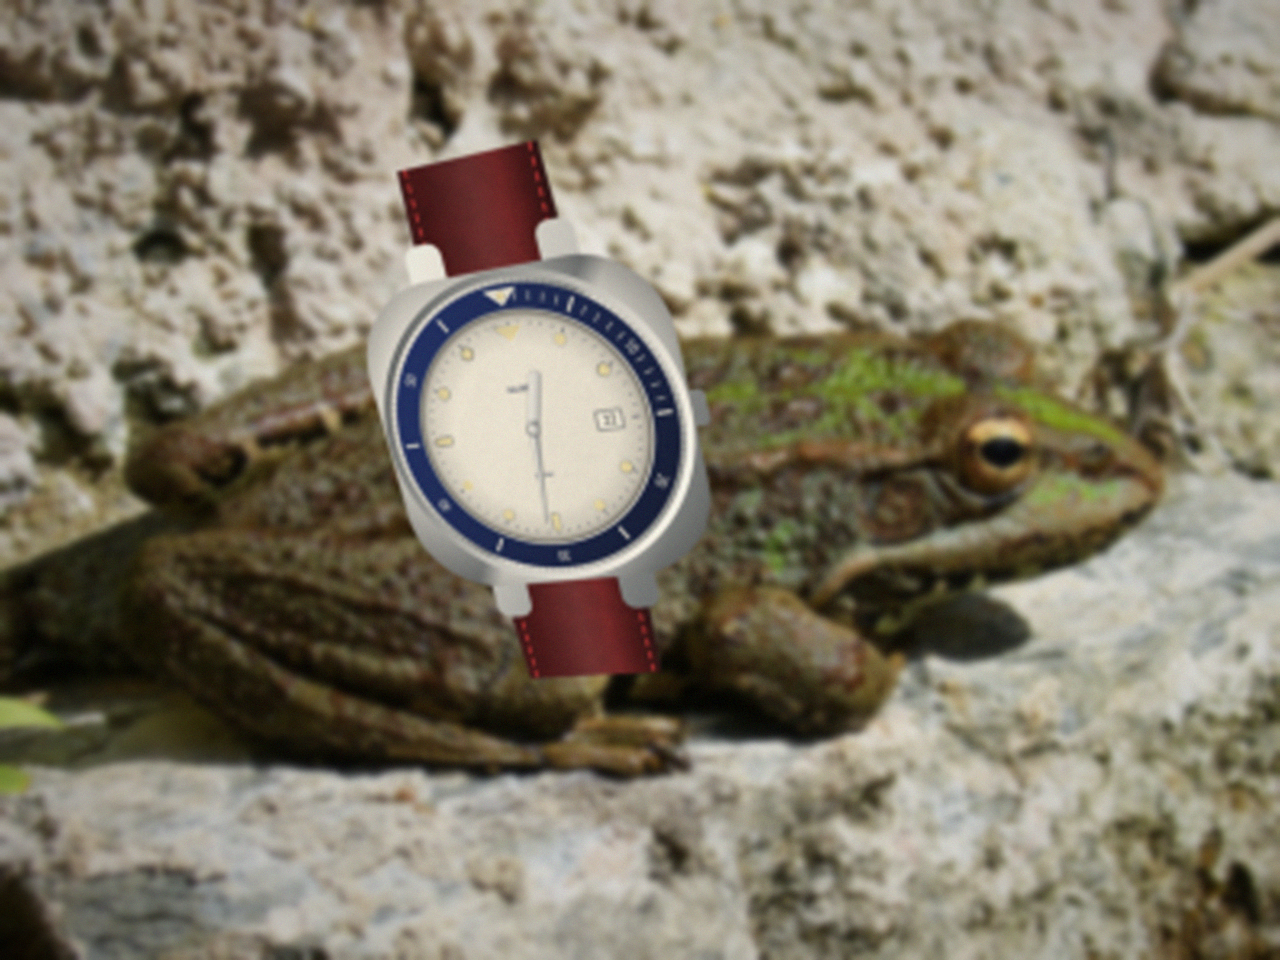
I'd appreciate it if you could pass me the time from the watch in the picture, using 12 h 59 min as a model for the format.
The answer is 12 h 31 min
